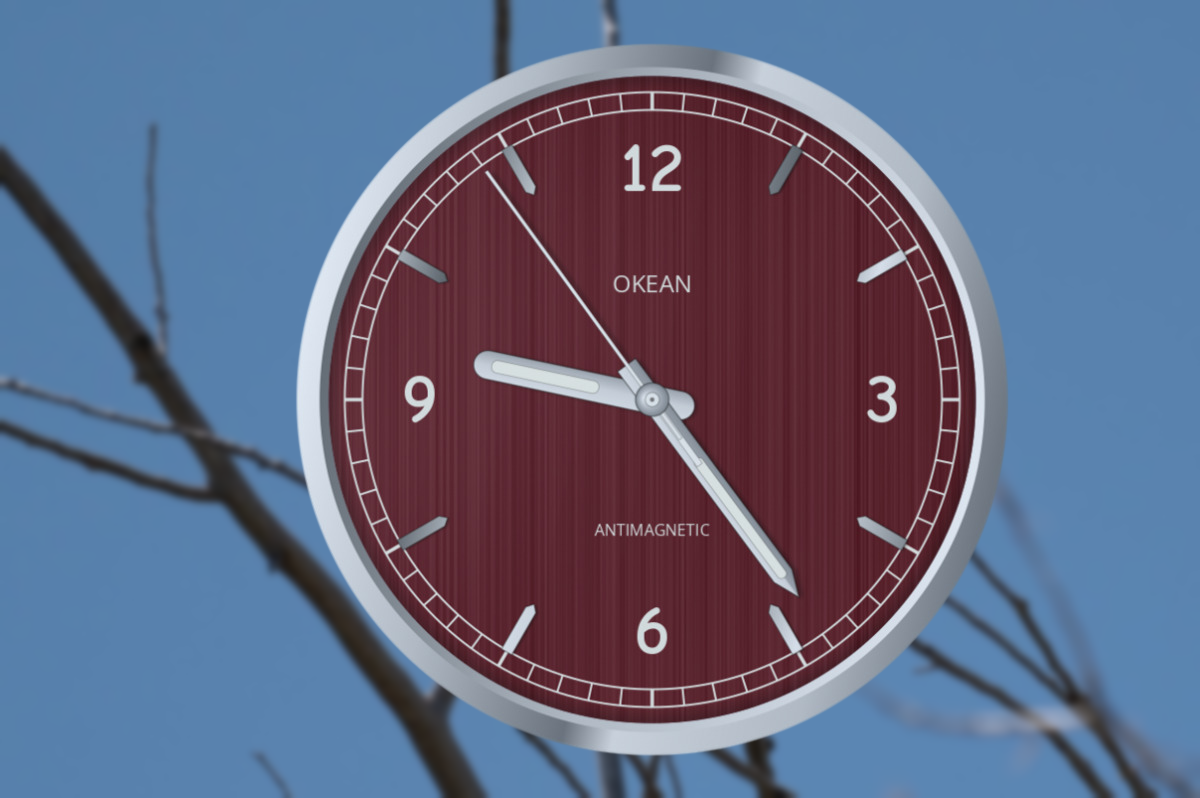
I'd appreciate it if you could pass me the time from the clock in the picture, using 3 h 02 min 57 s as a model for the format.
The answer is 9 h 23 min 54 s
